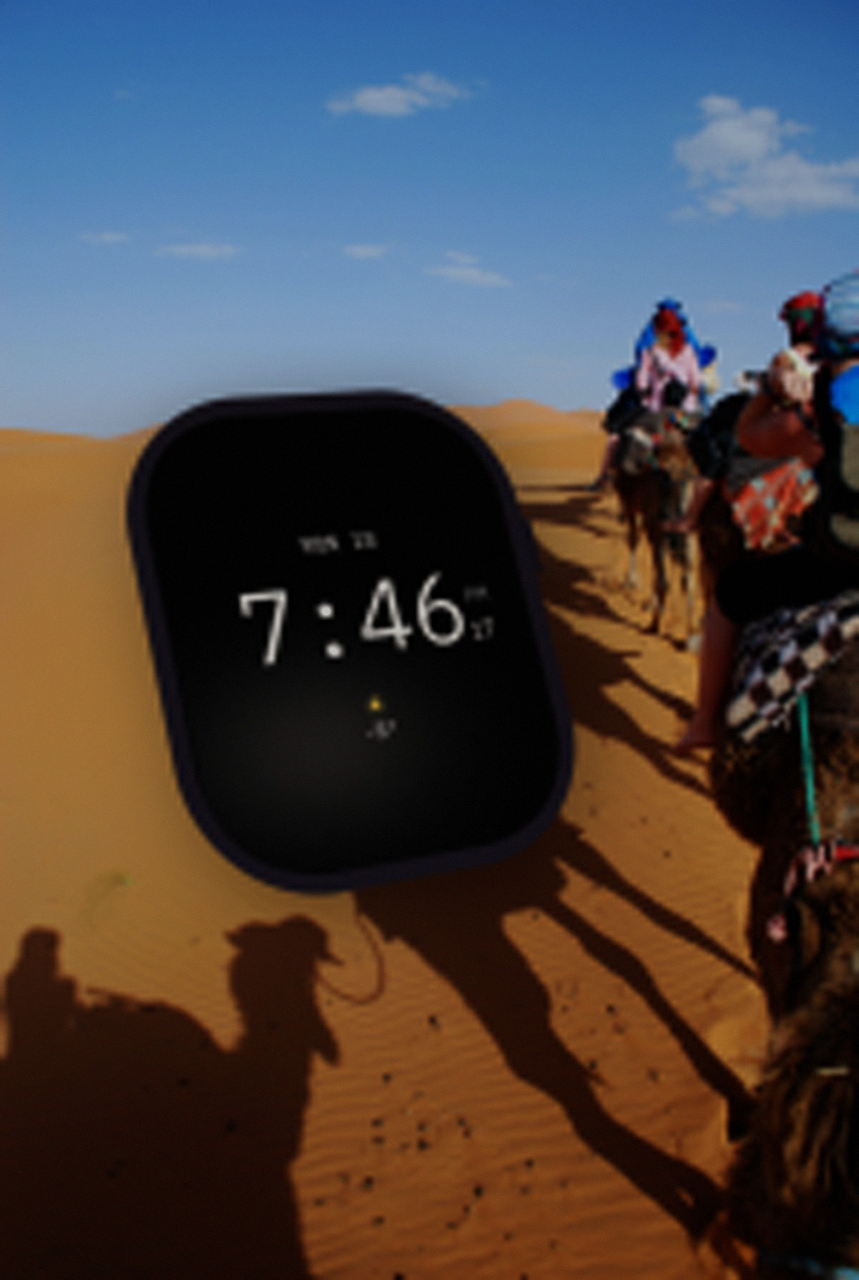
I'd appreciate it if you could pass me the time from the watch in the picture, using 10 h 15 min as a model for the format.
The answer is 7 h 46 min
